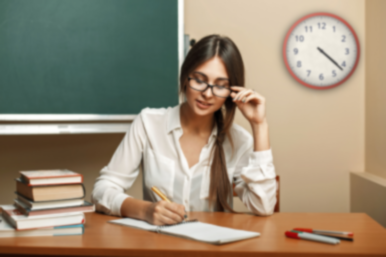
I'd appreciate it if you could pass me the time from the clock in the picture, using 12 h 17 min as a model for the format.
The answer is 4 h 22 min
